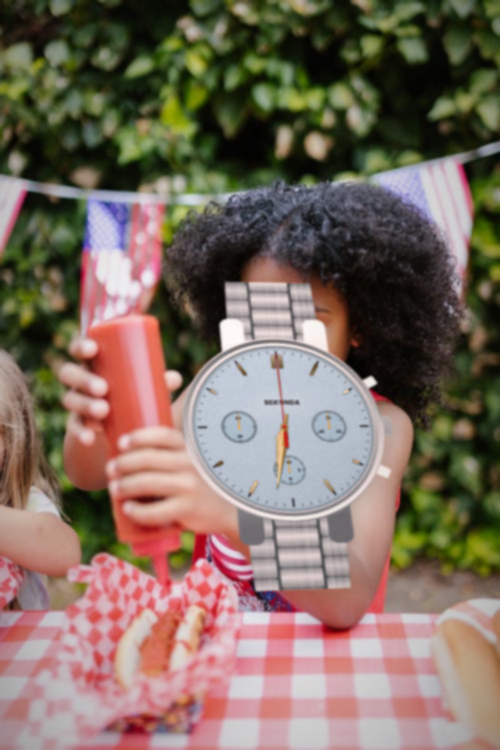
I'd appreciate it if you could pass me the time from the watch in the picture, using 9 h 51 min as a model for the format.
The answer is 6 h 32 min
